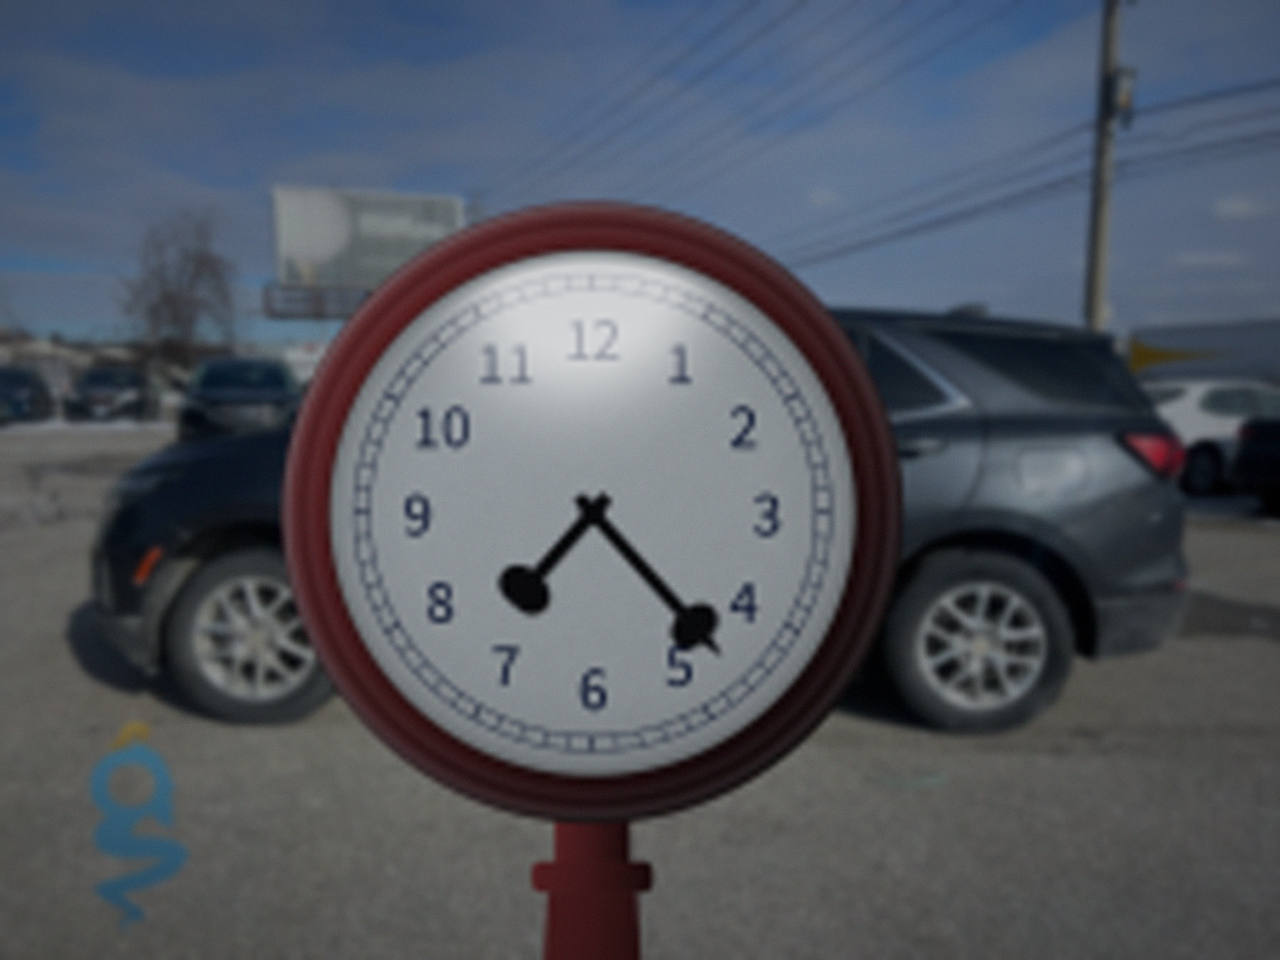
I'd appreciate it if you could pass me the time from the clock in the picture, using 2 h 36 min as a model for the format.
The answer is 7 h 23 min
